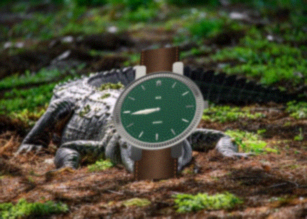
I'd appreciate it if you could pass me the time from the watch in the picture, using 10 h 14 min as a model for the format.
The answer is 8 h 44 min
